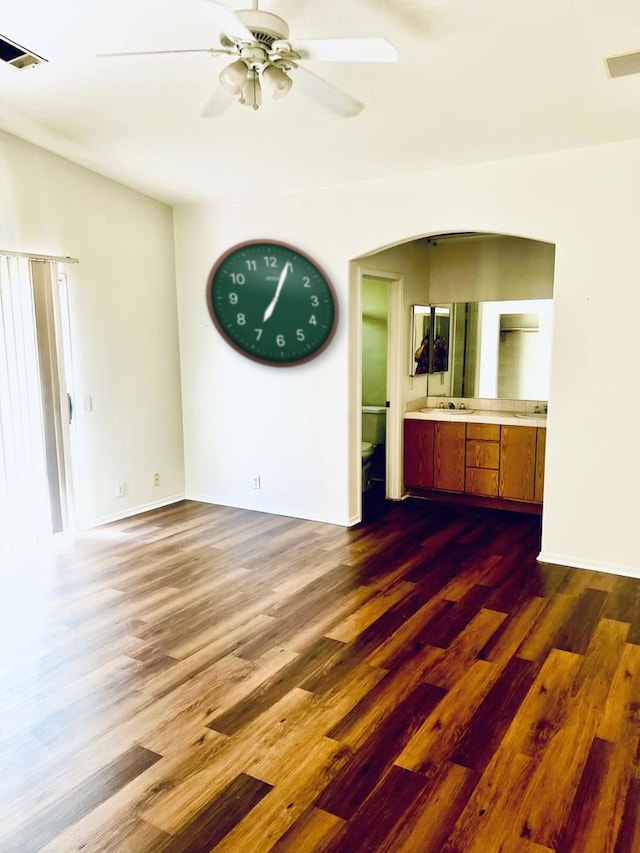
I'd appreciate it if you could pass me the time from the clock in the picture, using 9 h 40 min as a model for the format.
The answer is 7 h 04 min
